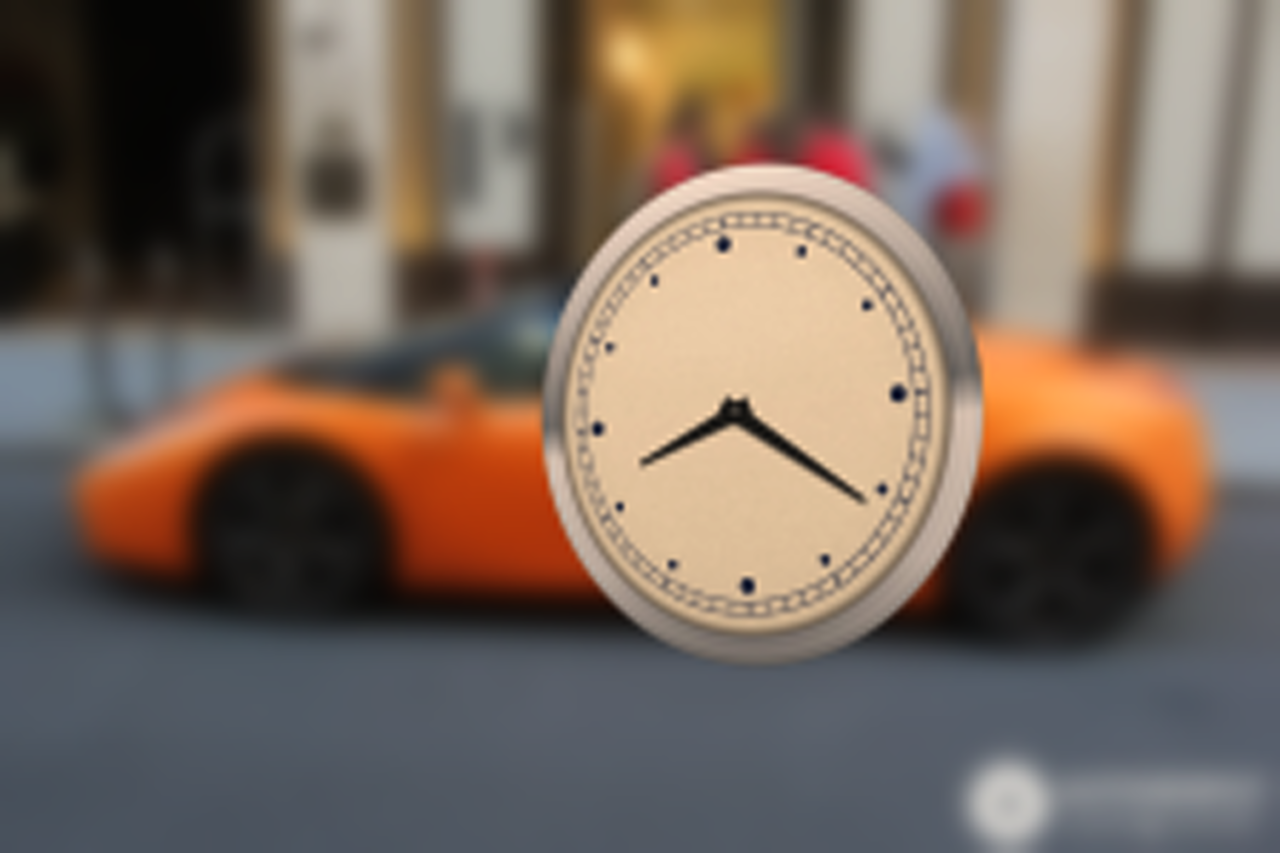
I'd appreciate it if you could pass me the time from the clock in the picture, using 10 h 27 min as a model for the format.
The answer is 8 h 21 min
